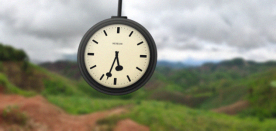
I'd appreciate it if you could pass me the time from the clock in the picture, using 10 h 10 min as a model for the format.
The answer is 5 h 33 min
